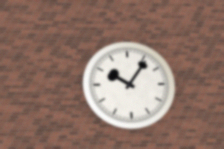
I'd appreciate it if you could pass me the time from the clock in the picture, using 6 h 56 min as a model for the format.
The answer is 10 h 06 min
